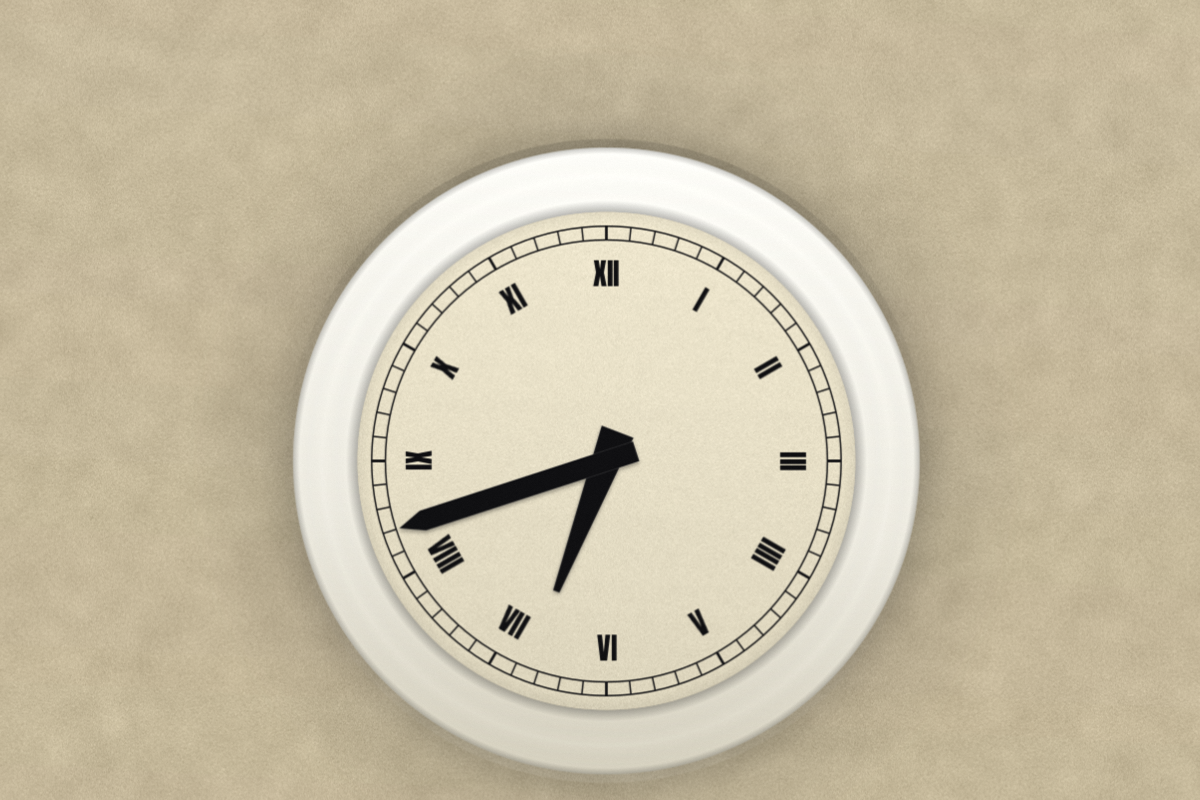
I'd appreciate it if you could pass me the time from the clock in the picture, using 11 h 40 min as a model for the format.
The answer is 6 h 42 min
